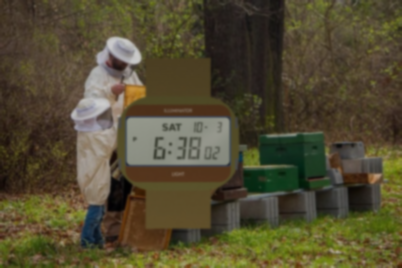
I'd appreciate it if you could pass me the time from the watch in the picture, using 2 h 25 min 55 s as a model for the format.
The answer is 6 h 38 min 02 s
